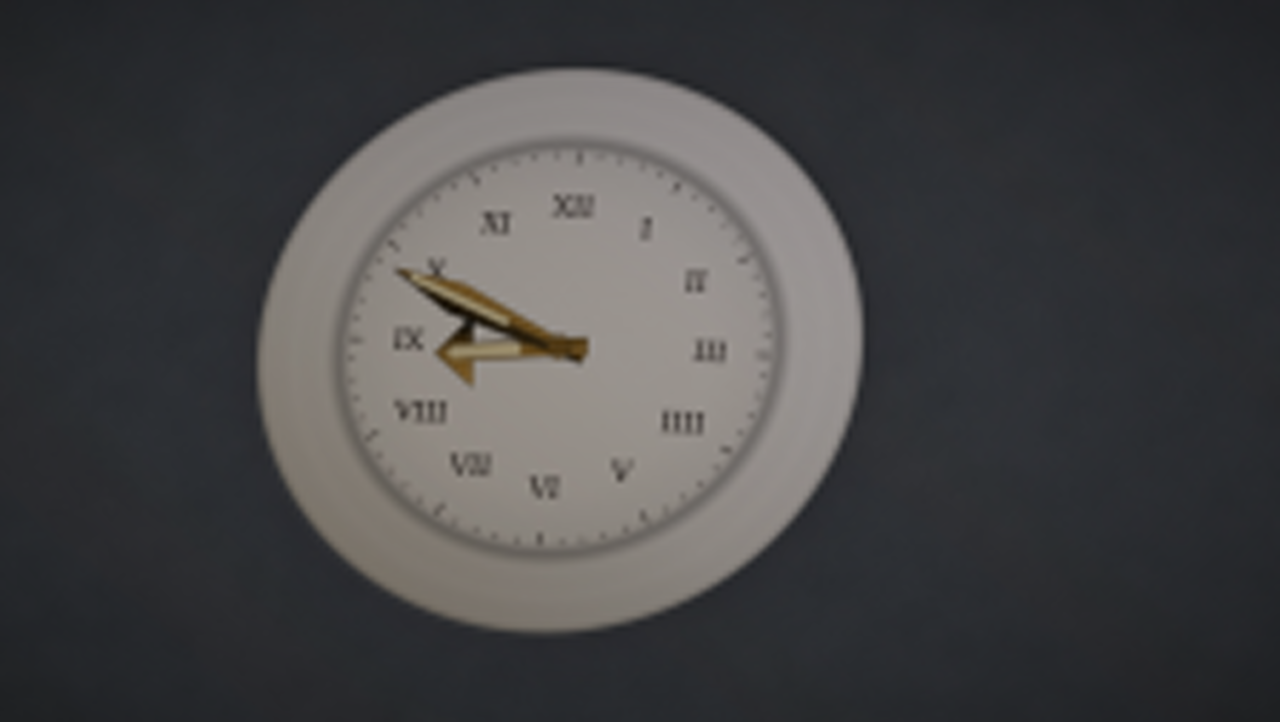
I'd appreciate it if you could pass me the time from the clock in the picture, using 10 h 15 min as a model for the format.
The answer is 8 h 49 min
